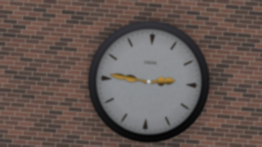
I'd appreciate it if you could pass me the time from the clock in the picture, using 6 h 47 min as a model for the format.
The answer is 2 h 46 min
